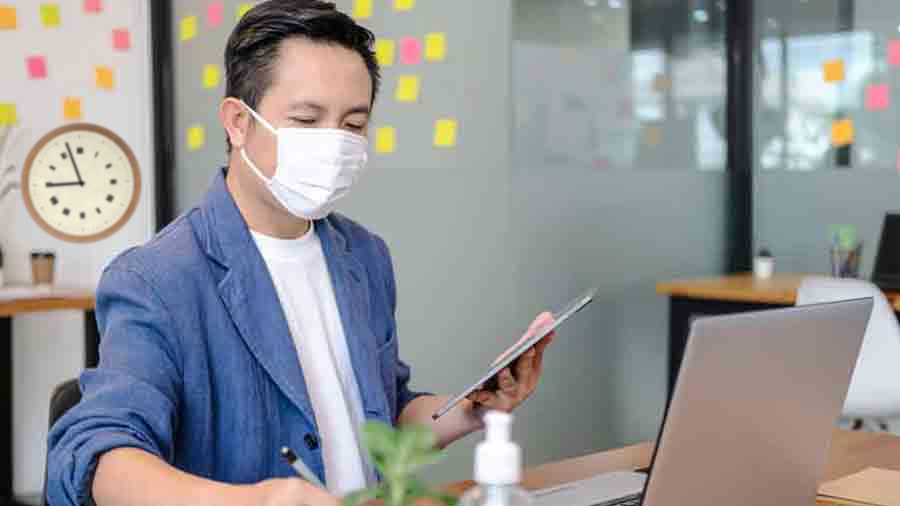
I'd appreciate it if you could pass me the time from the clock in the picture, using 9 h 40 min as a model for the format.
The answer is 8 h 57 min
